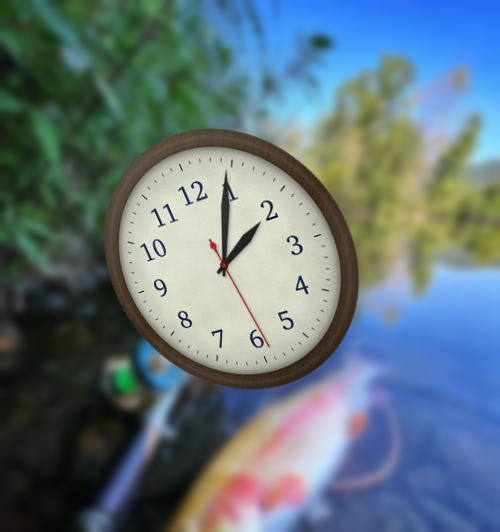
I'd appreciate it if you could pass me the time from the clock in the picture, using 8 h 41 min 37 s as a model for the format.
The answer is 2 h 04 min 29 s
